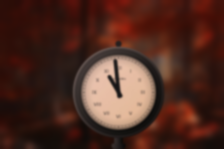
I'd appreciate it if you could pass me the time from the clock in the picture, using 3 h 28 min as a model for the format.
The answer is 10 h 59 min
